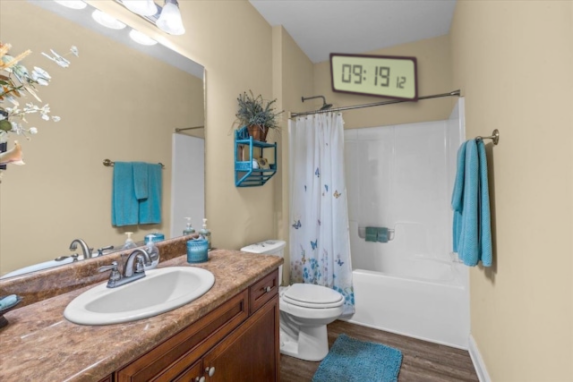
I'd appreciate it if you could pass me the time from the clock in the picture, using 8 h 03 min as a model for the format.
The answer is 9 h 19 min
